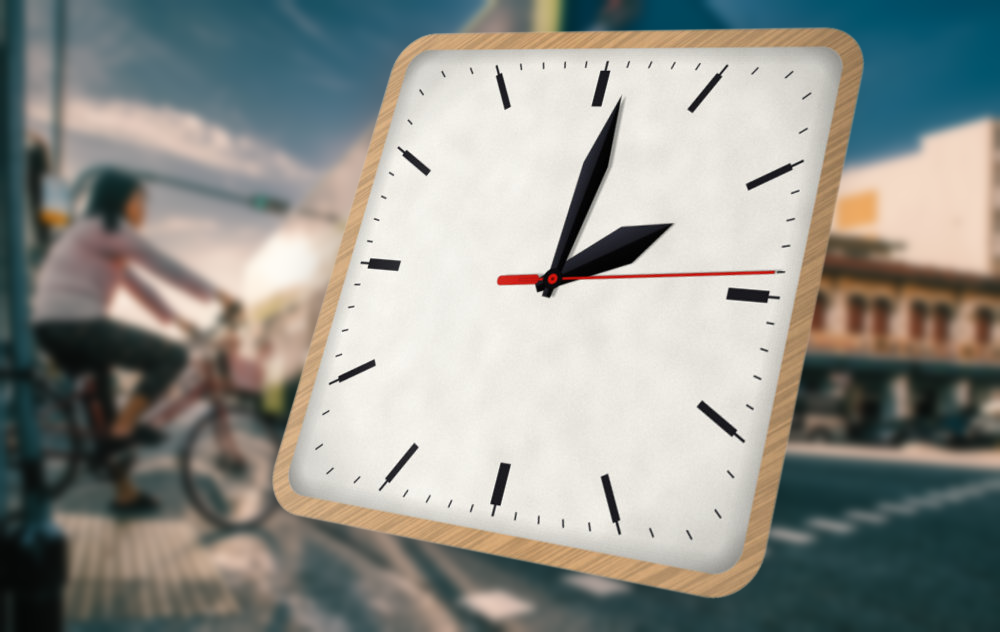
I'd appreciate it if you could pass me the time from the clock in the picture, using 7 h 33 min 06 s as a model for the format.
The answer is 2 h 01 min 14 s
